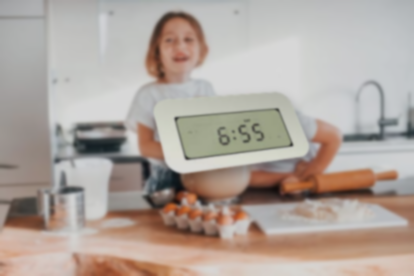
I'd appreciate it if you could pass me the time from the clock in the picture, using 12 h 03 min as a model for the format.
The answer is 6 h 55 min
